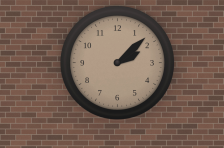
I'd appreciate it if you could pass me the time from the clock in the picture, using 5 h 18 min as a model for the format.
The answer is 2 h 08 min
